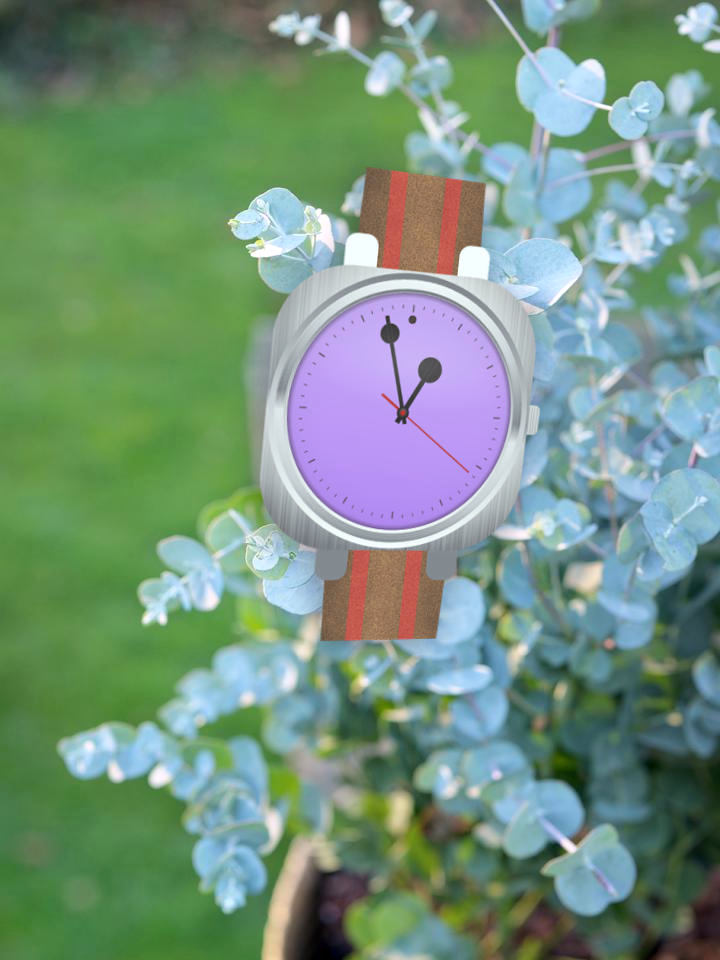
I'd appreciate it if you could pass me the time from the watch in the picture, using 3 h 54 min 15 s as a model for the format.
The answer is 12 h 57 min 21 s
